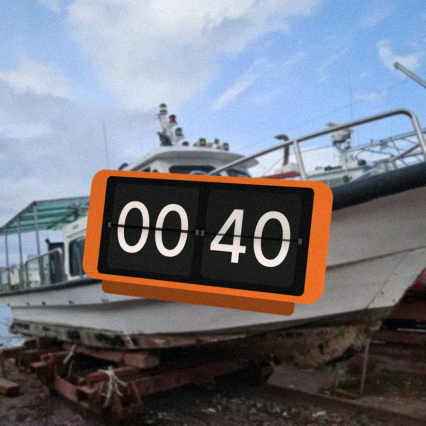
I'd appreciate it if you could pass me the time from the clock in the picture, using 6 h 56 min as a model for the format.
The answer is 0 h 40 min
